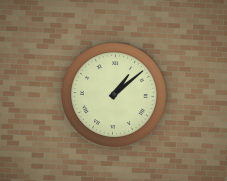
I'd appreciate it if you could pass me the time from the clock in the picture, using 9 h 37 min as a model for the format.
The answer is 1 h 08 min
